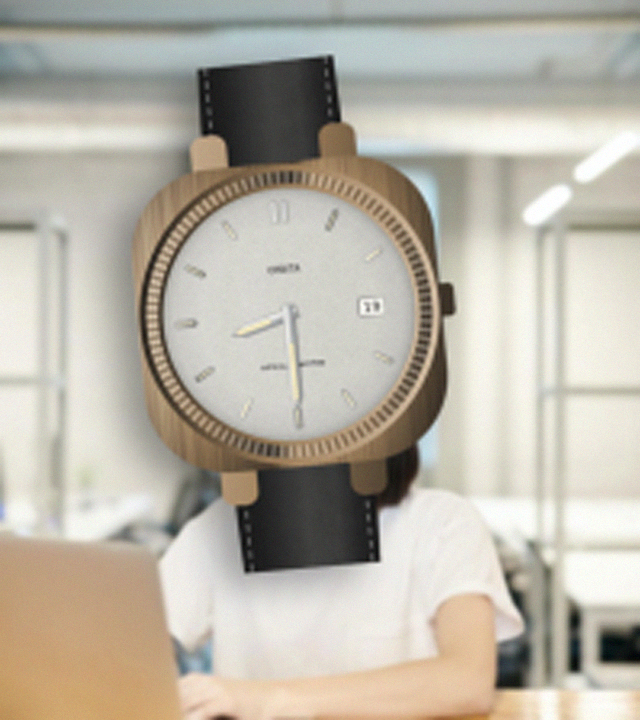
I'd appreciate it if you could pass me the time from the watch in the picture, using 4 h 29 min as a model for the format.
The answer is 8 h 30 min
